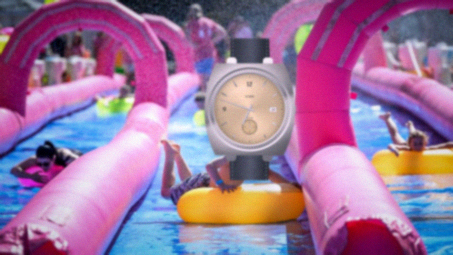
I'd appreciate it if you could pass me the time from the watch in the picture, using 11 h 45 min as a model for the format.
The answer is 6 h 48 min
